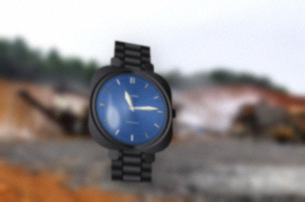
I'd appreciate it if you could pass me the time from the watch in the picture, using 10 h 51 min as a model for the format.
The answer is 11 h 14 min
